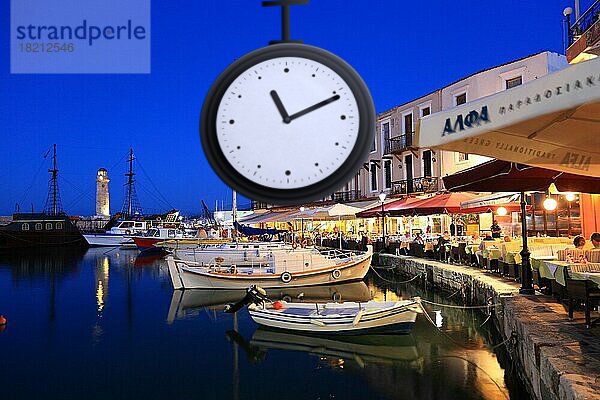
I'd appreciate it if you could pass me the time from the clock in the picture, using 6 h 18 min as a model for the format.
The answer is 11 h 11 min
